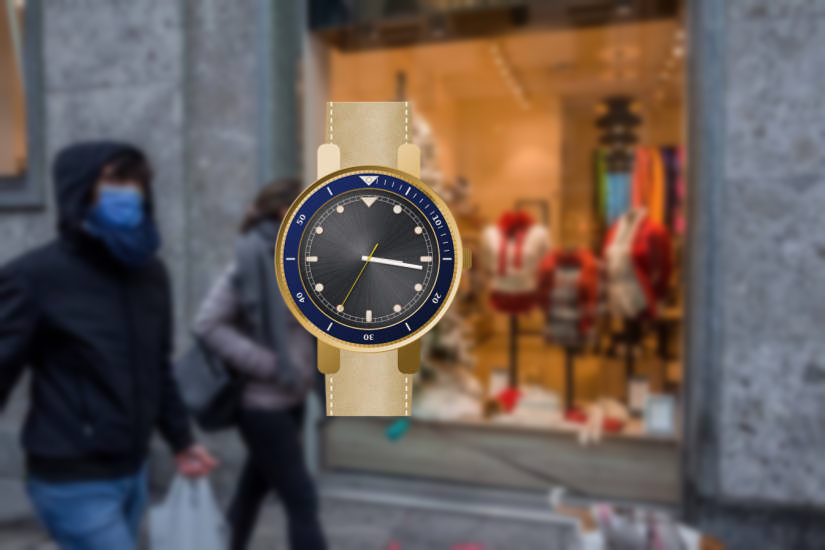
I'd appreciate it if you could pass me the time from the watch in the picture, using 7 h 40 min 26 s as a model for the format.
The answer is 3 h 16 min 35 s
